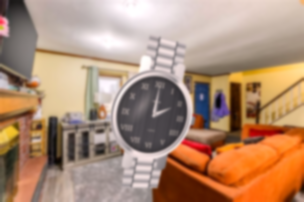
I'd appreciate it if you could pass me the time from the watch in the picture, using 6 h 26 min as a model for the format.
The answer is 2 h 00 min
